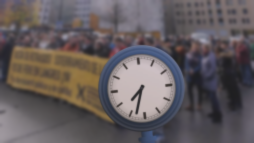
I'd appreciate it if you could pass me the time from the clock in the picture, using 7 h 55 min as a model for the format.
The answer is 7 h 33 min
